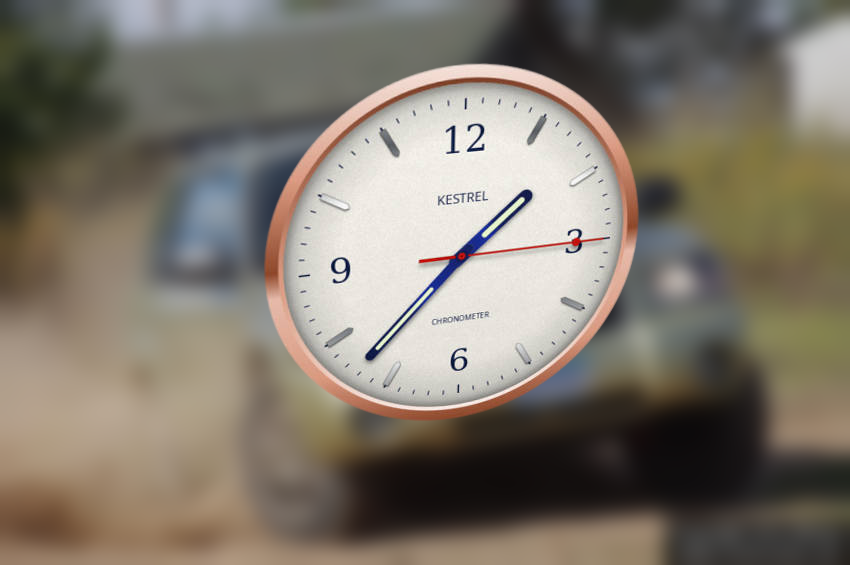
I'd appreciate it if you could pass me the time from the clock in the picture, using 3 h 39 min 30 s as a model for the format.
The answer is 1 h 37 min 15 s
